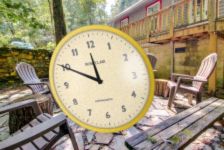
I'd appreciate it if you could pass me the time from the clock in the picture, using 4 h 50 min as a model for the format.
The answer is 11 h 50 min
